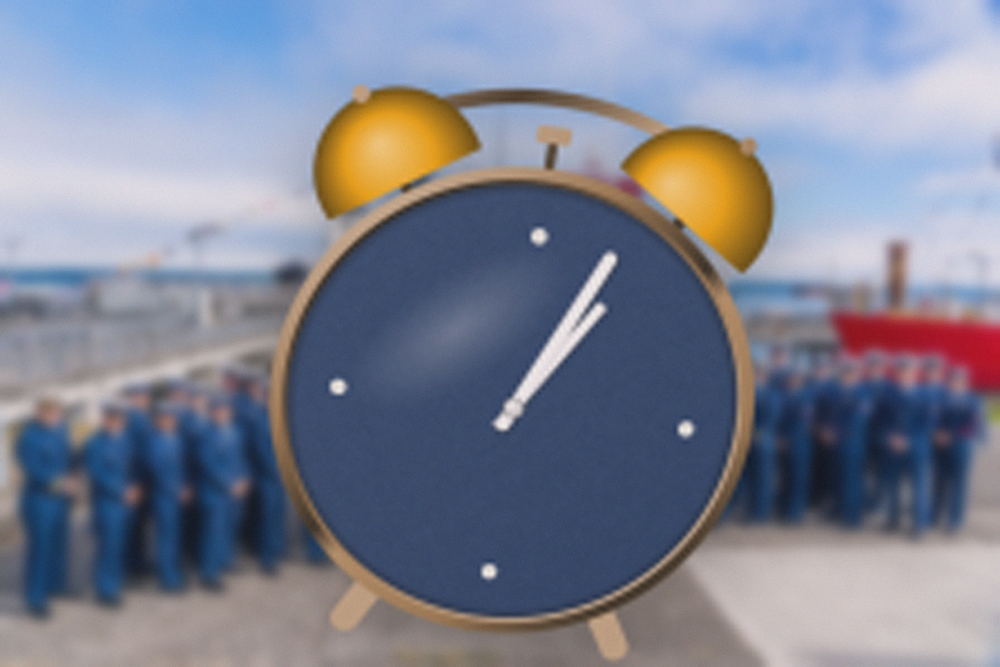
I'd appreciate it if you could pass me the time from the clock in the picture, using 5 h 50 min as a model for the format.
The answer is 1 h 04 min
